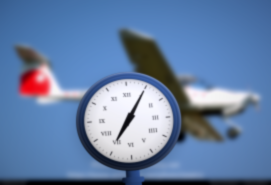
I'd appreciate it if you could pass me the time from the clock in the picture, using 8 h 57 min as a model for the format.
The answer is 7 h 05 min
